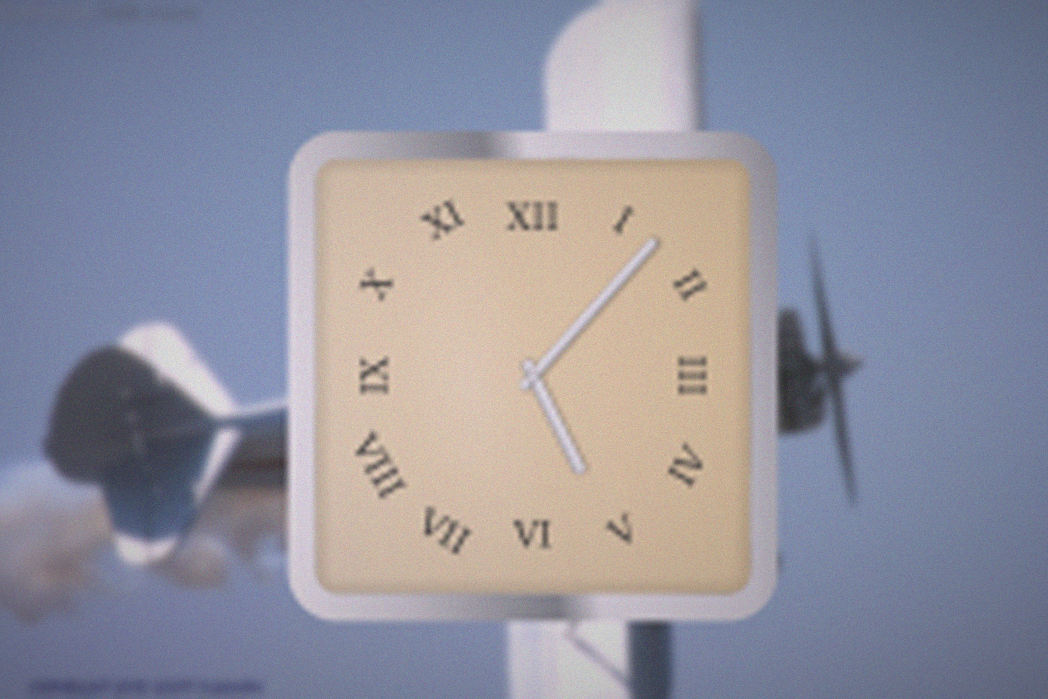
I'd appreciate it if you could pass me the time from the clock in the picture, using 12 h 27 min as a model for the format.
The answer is 5 h 07 min
